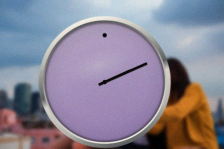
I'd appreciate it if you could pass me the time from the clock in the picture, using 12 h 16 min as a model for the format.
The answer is 2 h 11 min
